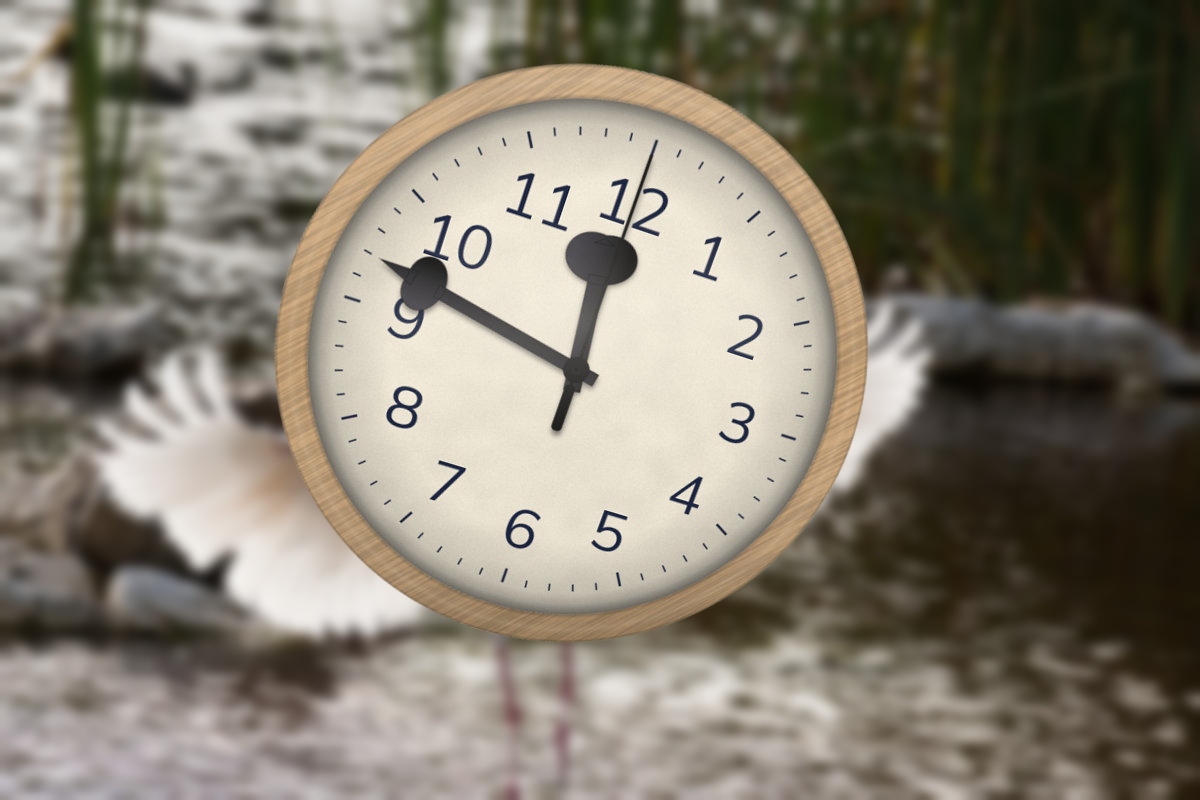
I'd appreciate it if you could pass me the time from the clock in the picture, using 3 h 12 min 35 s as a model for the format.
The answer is 11 h 47 min 00 s
